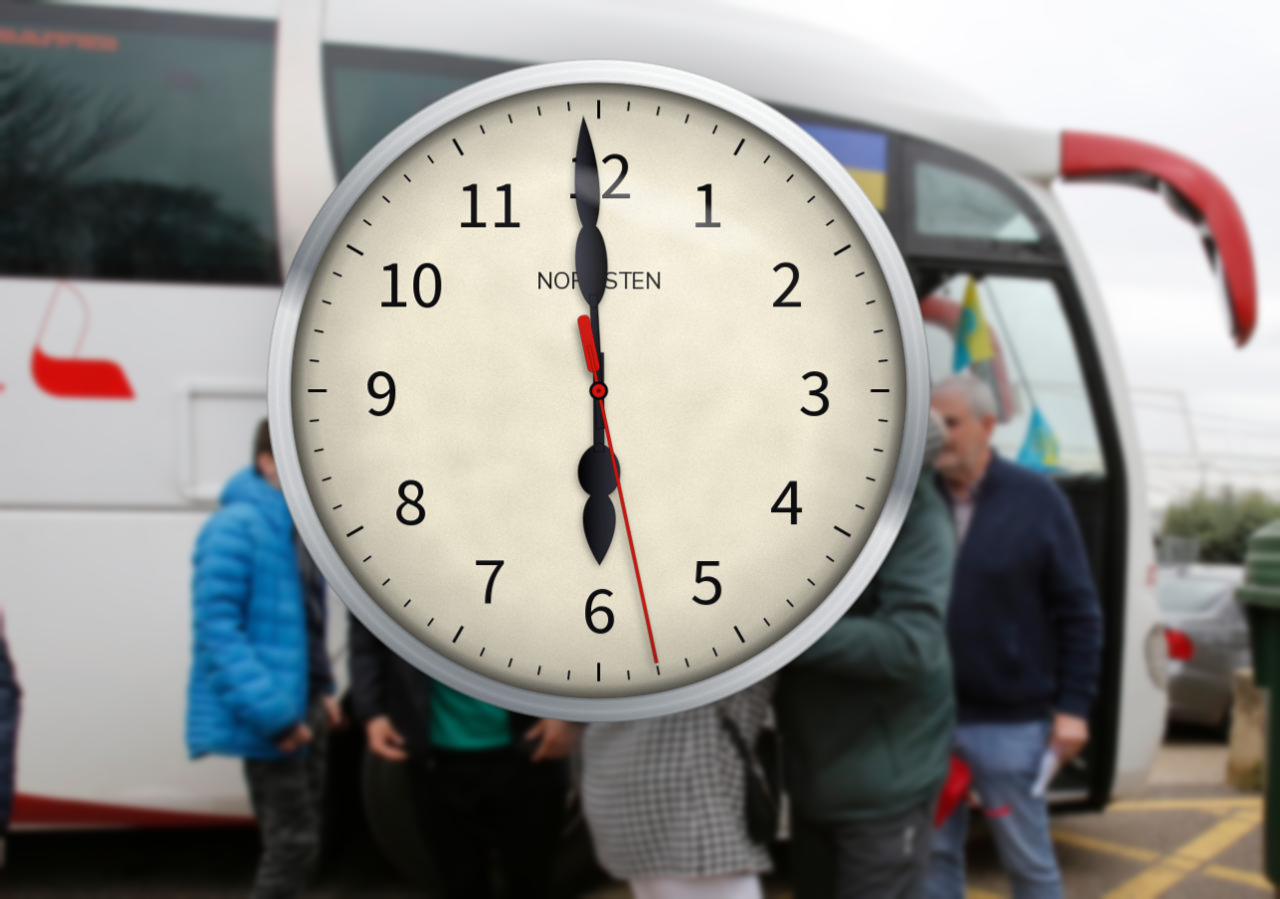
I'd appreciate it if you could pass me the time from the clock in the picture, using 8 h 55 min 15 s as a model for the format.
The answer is 5 h 59 min 28 s
